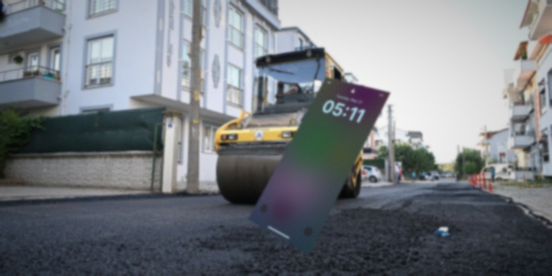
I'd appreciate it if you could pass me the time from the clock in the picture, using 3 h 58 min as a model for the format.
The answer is 5 h 11 min
